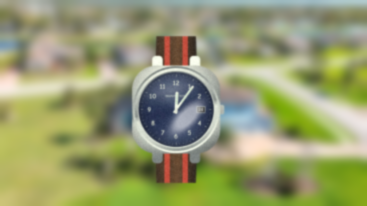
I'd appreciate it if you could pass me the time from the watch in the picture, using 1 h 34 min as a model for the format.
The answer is 12 h 06 min
